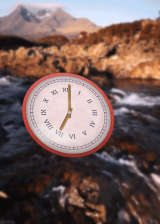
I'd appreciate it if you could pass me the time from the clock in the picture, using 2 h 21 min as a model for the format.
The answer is 7 h 01 min
